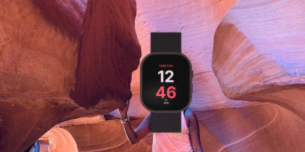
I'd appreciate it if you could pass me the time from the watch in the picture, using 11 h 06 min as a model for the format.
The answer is 12 h 46 min
